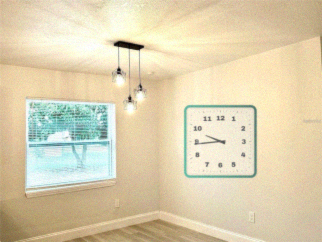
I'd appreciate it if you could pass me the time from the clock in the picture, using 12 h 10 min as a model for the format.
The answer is 9 h 44 min
